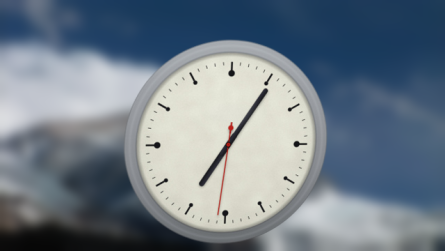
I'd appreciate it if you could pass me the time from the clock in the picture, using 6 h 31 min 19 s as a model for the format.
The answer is 7 h 05 min 31 s
